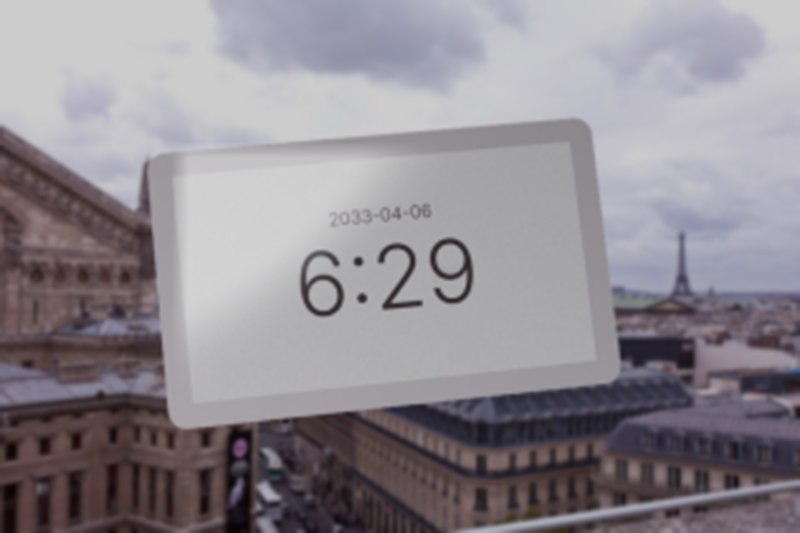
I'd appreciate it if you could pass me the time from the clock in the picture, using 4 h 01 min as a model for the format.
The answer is 6 h 29 min
